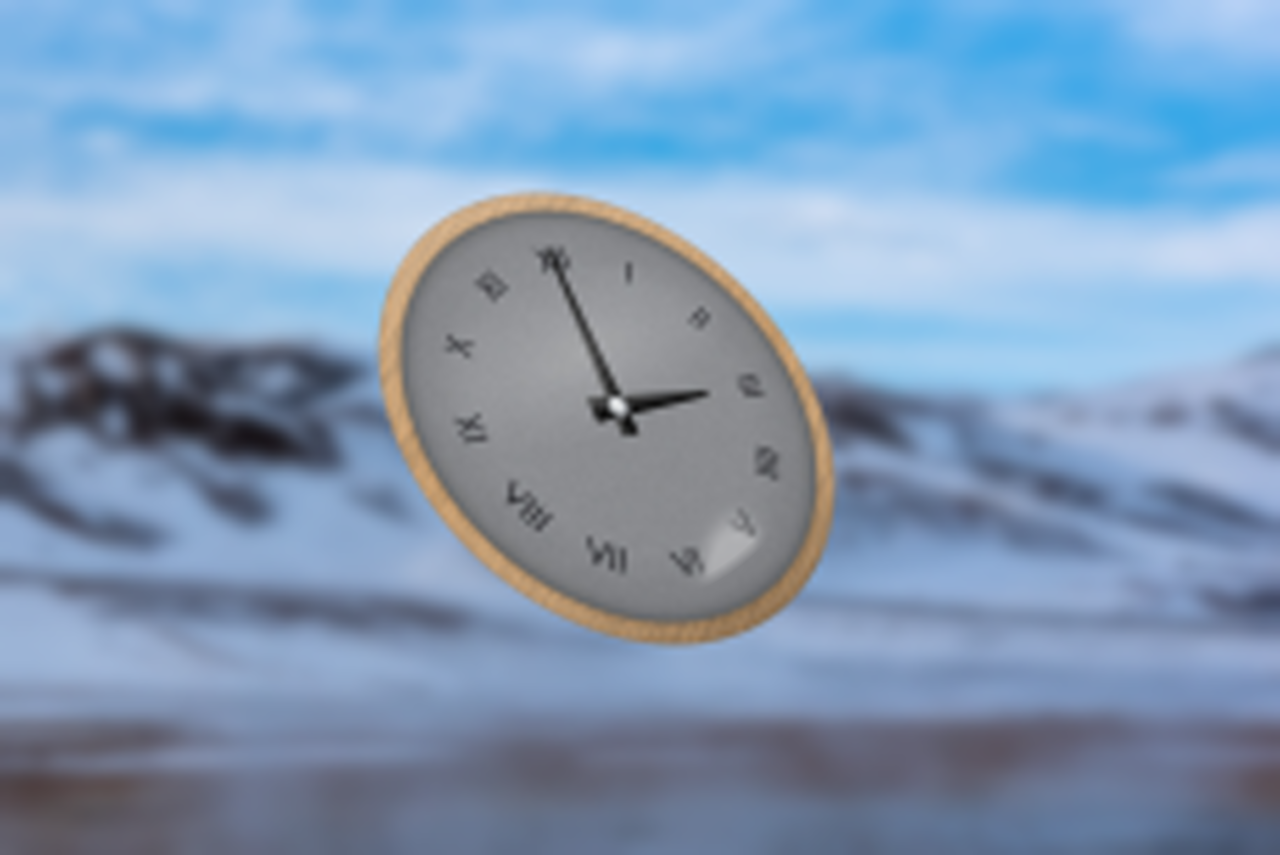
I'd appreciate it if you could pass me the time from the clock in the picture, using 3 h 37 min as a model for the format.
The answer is 3 h 00 min
